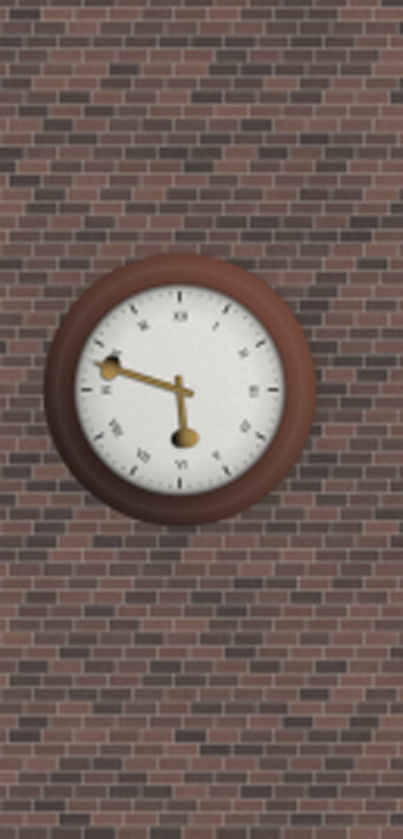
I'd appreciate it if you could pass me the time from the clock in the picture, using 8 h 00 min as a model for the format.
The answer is 5 h 48 min
